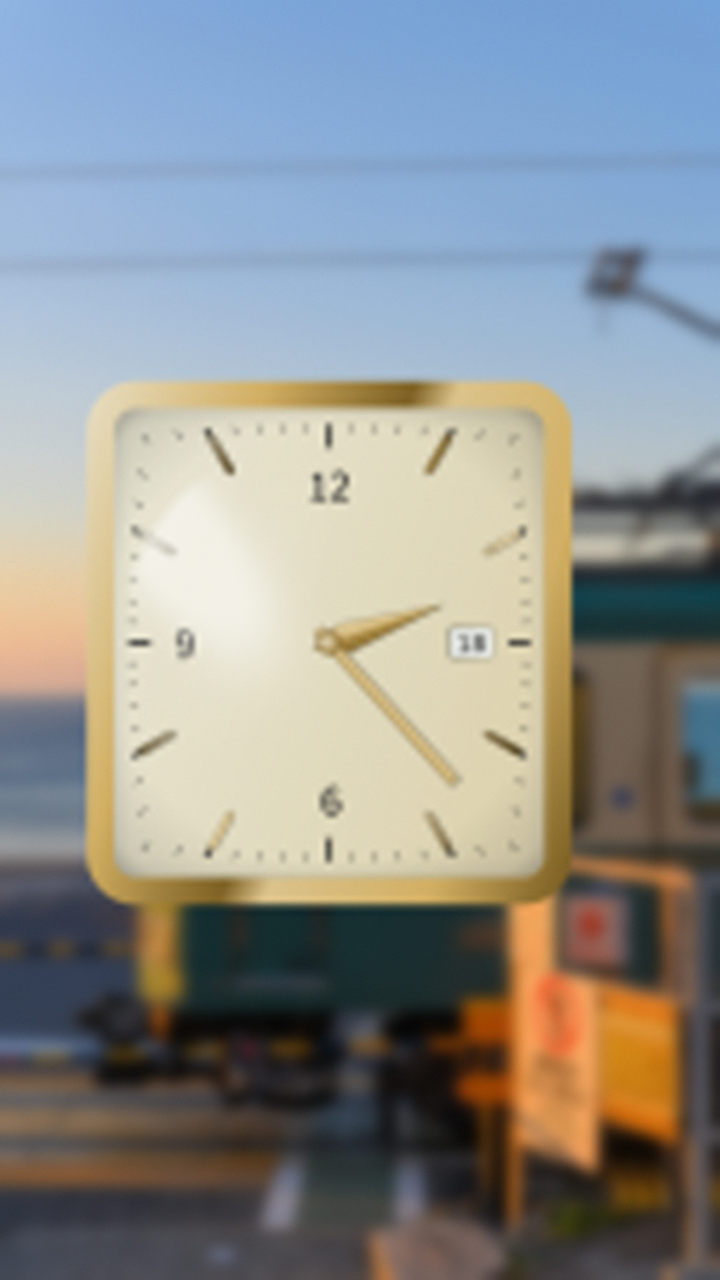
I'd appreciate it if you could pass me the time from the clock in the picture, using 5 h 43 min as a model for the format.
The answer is 2 h 23 min
